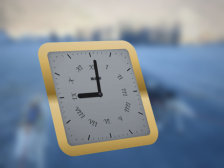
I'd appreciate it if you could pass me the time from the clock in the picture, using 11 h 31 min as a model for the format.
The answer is 9 h 01 min
